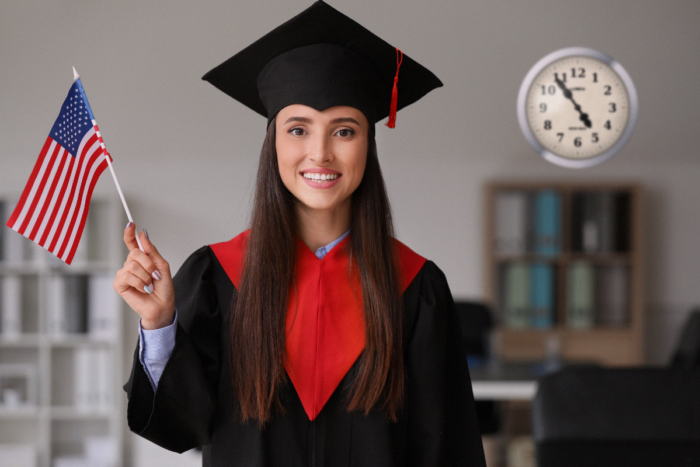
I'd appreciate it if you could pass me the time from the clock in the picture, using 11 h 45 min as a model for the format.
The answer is 4 h 54 min
